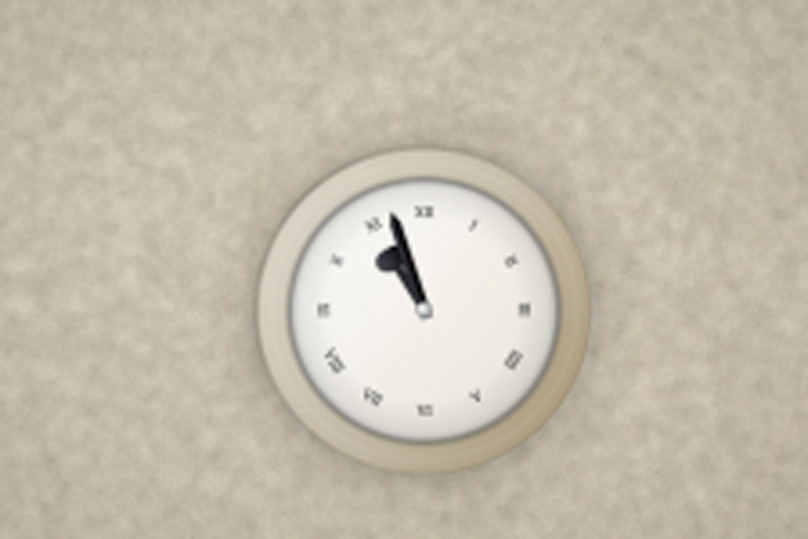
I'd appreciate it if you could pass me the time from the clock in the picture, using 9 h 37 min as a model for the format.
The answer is 10 h 57 min
